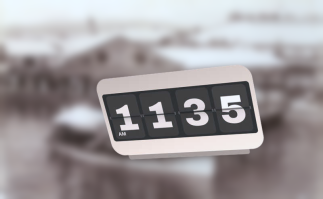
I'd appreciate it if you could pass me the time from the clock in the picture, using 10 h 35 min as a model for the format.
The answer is 11 h 35 min
